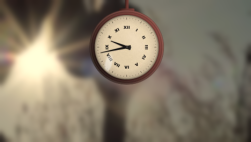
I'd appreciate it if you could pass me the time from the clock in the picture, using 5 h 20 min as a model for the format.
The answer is 9 h 43 min
